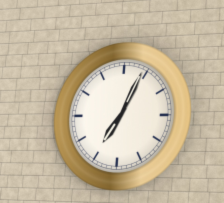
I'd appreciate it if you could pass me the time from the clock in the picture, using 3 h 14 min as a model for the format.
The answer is 7 h 04 min
